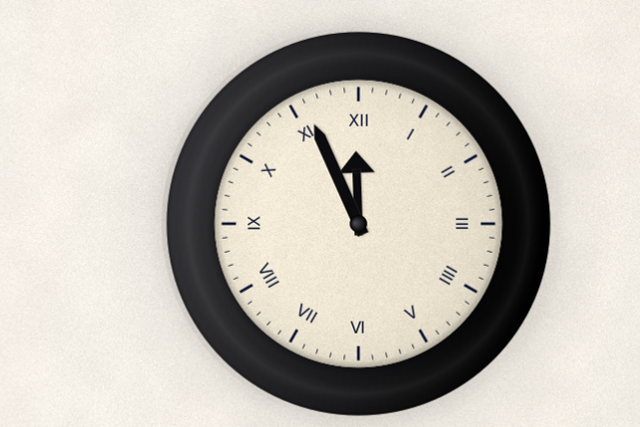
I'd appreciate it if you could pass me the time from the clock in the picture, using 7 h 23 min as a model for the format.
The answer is 11 h 56 min
